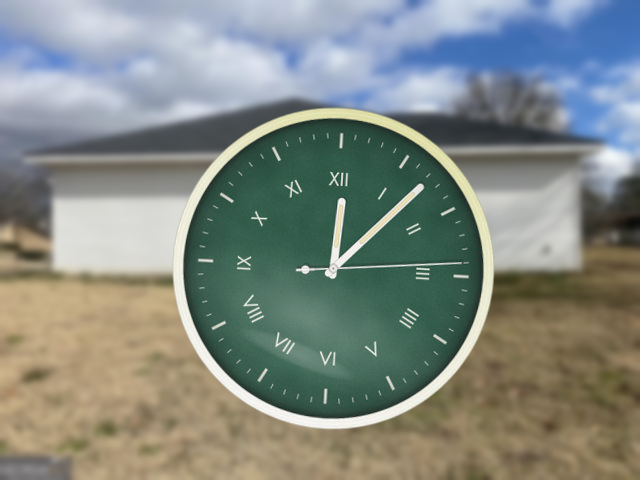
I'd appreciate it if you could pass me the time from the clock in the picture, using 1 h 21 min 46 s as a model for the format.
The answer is 12 h 07 min 14 s
